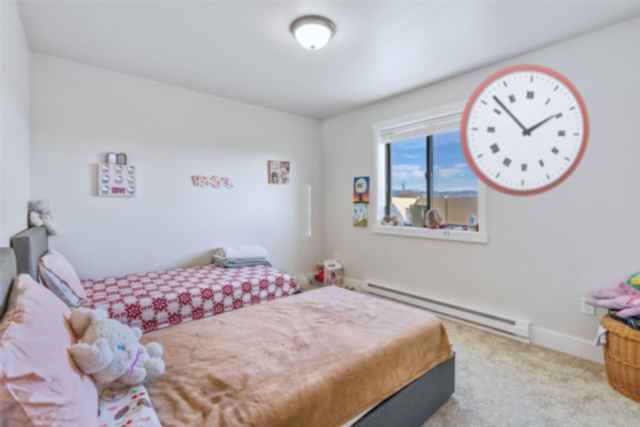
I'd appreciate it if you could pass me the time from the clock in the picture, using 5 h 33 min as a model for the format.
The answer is 1 h 52 min
